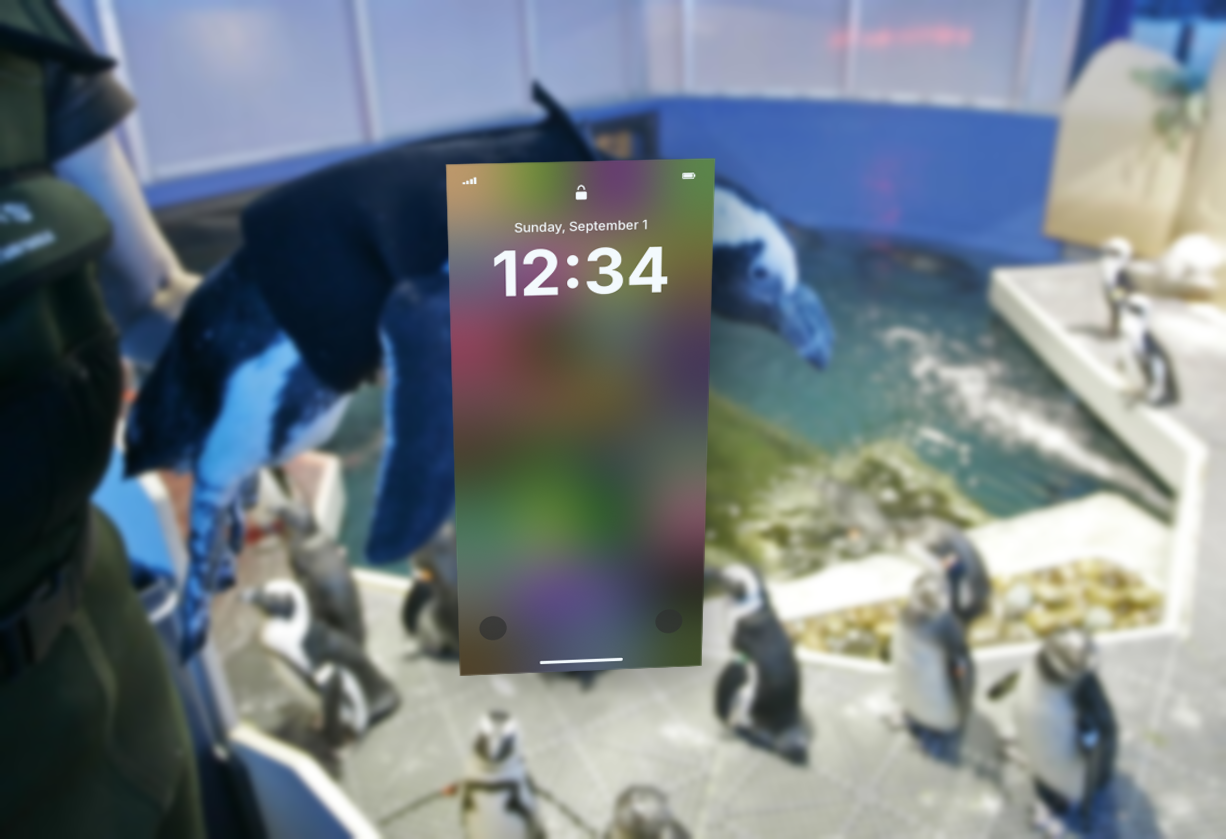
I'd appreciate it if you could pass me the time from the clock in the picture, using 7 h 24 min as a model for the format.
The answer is 12 h 34 min
